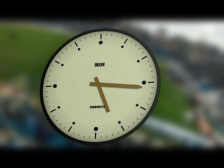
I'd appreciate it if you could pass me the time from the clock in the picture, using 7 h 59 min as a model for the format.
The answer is 5 h 16 min
